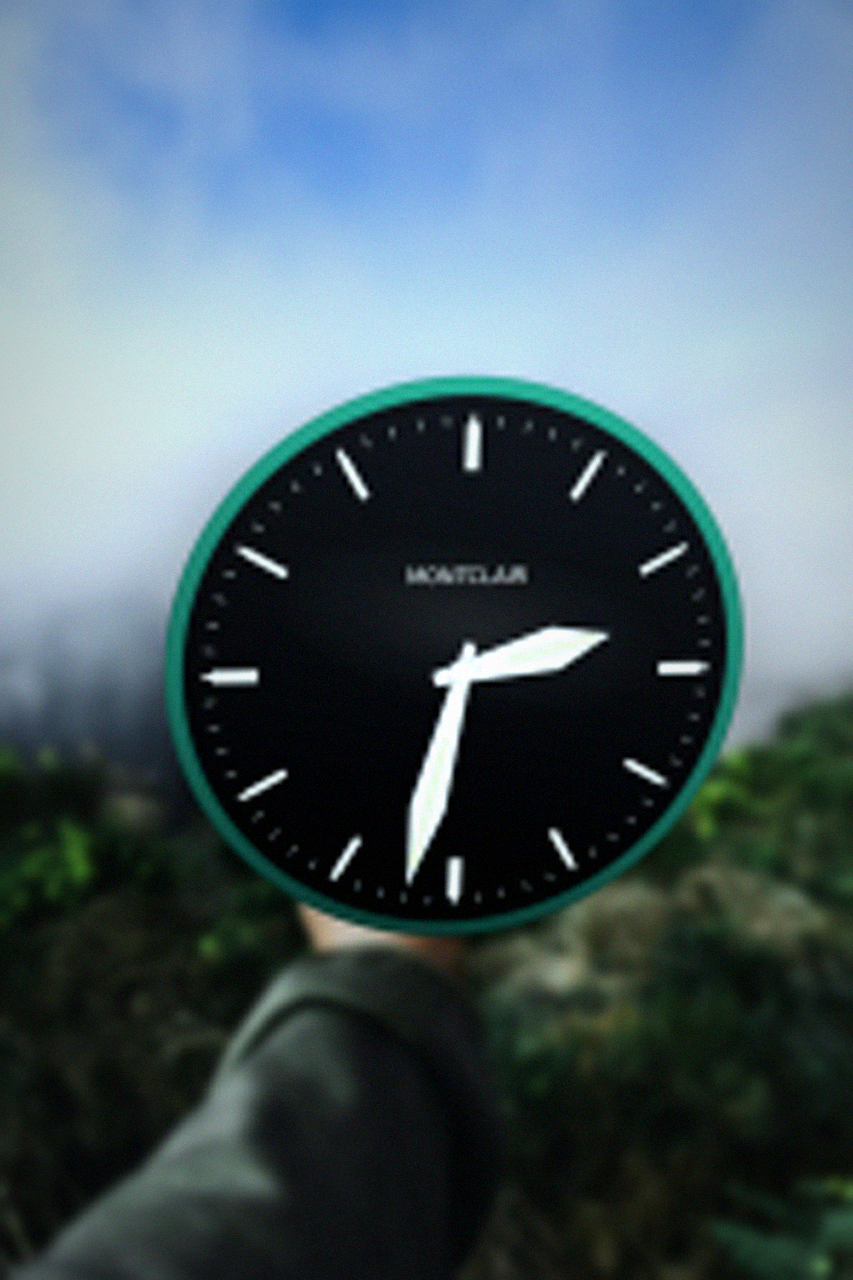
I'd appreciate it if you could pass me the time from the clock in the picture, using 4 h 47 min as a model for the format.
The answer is 2 h 32 min
